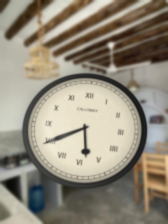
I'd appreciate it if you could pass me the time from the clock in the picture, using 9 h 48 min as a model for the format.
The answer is 5 h 40 min
